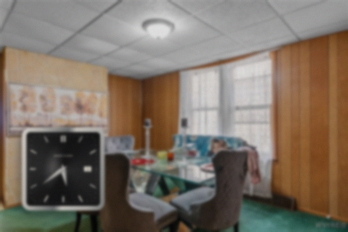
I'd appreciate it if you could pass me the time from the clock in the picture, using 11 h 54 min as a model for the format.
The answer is 5 h 39 min
